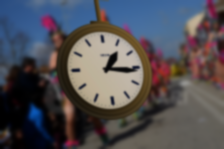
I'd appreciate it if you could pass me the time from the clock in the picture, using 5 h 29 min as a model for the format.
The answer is 1 h 16 min
